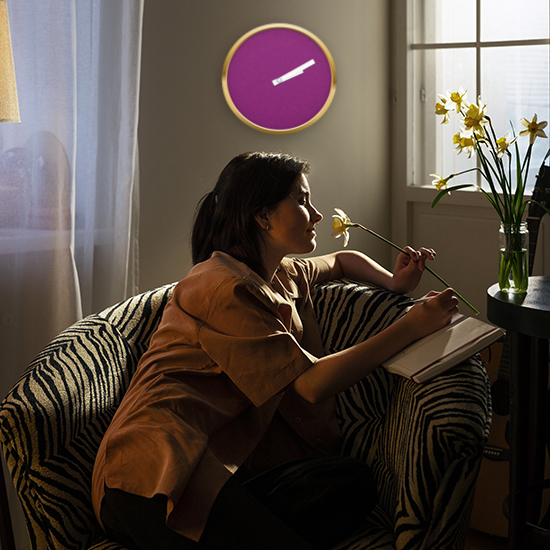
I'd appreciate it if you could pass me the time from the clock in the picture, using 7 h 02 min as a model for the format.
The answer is 2 h 10 min
